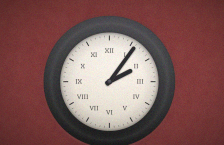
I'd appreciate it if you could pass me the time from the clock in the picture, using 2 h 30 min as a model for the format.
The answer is 2 h 06 min
